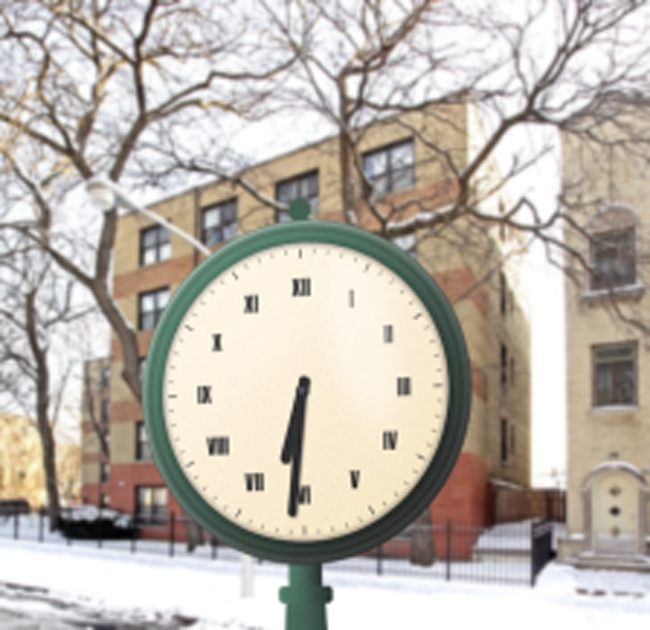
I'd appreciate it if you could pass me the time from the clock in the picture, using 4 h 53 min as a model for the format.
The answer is 6 h 31 min
